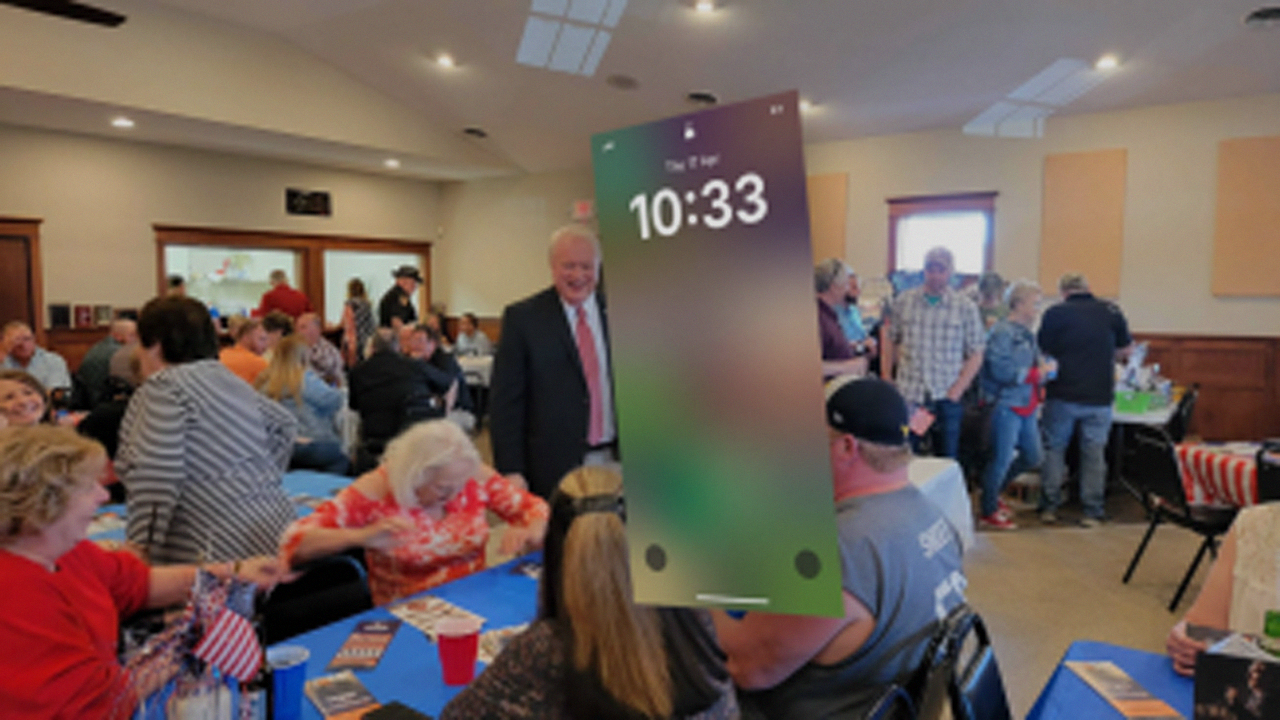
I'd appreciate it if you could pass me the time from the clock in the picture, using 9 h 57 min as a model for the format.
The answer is 10 h 33 min
